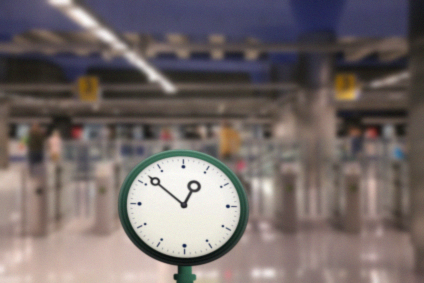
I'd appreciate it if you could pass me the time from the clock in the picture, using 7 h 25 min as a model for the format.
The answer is 12 h 52 min
